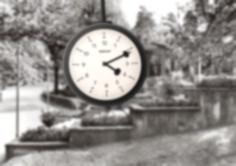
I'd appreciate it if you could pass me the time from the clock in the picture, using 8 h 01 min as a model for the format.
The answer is 4 h 11 min
